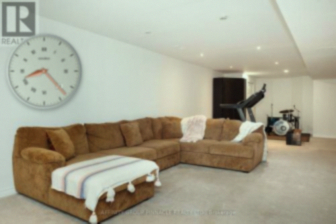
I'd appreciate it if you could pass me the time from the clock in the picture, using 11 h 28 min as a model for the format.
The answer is 8 h 23 min
